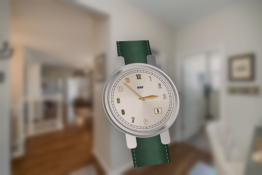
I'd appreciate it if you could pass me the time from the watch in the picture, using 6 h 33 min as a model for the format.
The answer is 2 h 53 min
